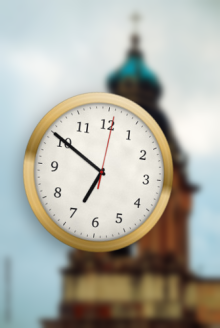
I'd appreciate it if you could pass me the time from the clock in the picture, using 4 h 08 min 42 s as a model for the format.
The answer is 6 h 50 min 01 s
